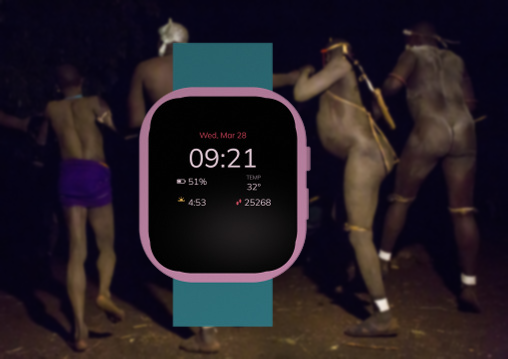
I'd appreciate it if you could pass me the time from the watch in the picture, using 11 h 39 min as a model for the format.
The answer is 9 h 21 min
